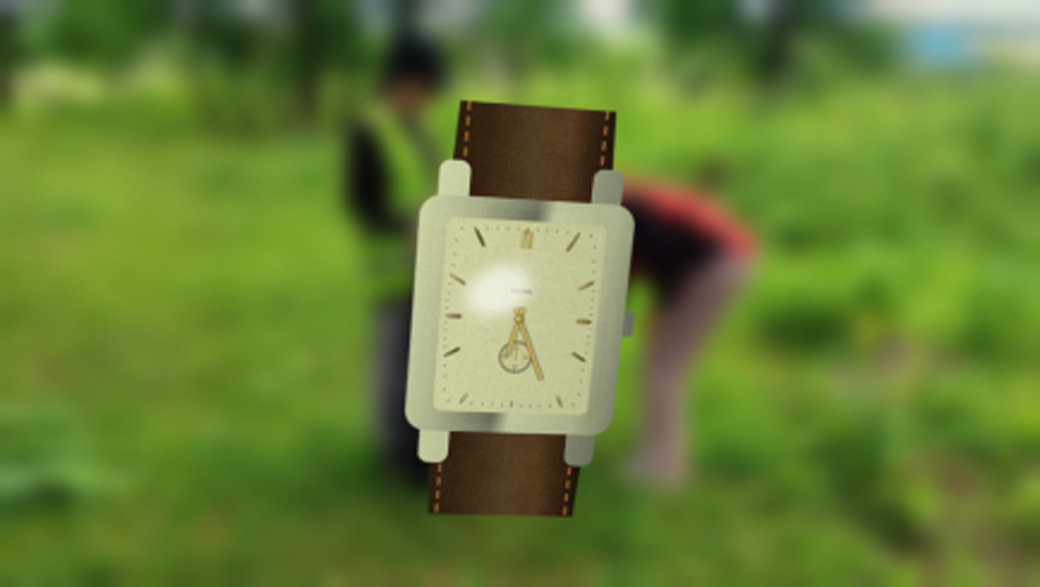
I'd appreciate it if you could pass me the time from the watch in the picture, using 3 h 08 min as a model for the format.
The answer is 6 h 26 min
